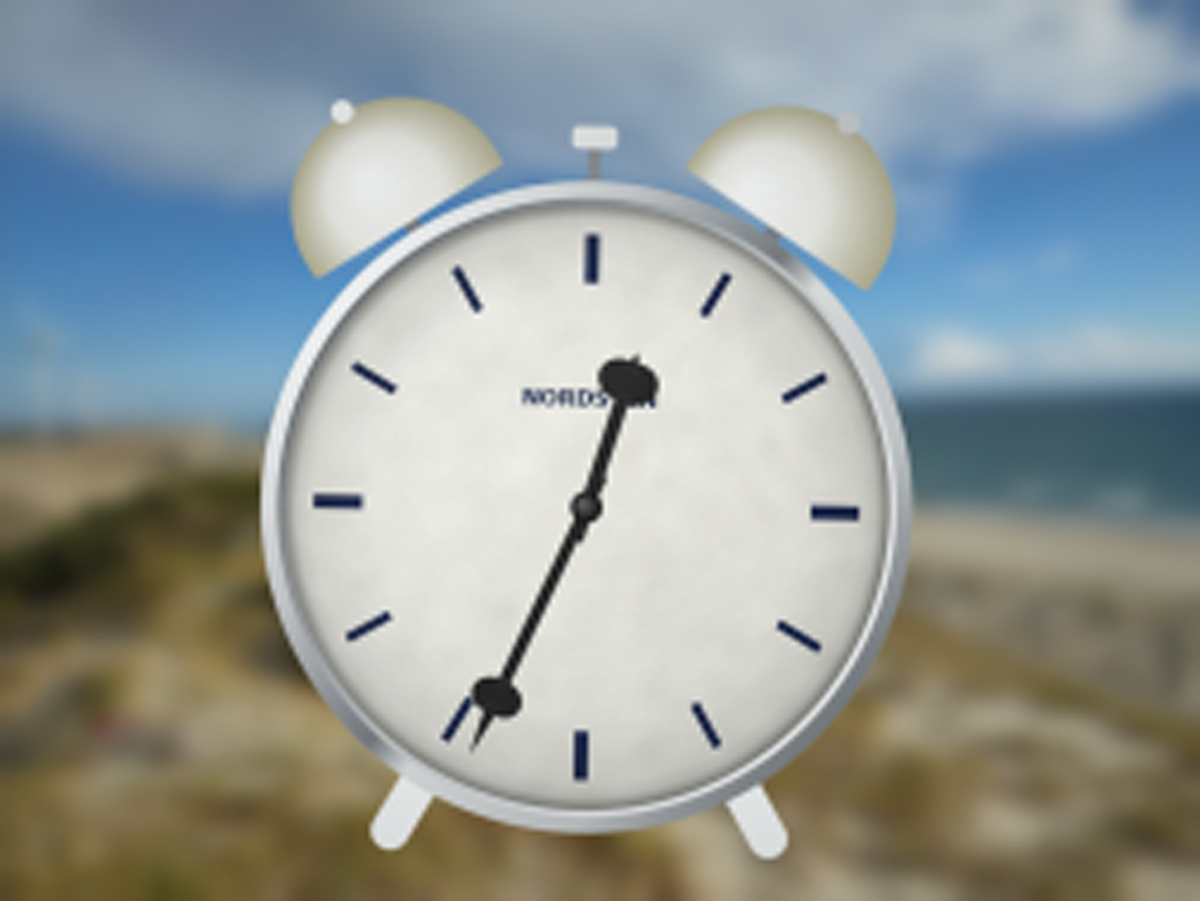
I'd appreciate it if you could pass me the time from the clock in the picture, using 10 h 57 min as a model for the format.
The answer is 12 h 34 min
